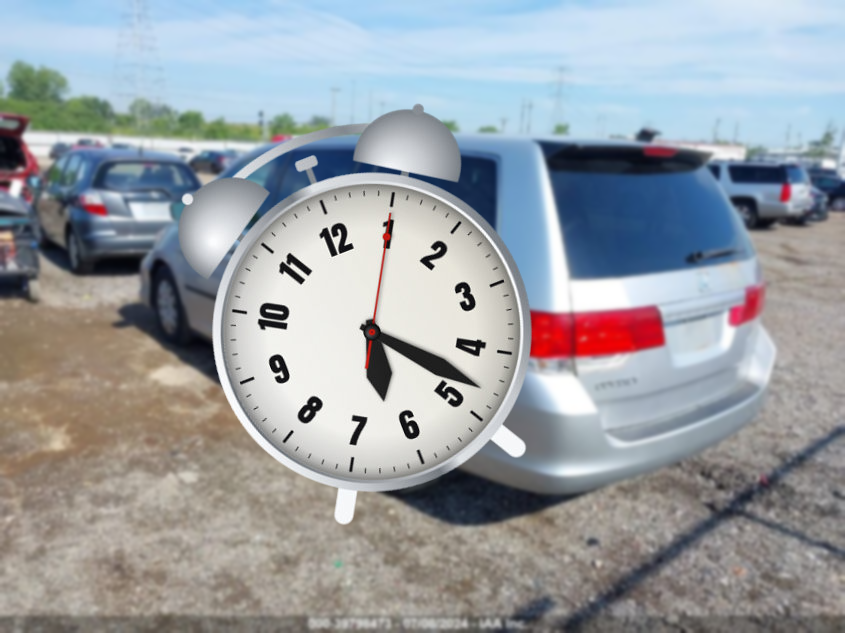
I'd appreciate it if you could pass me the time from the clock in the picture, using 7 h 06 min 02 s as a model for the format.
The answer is 6 h 23 min 05 s
